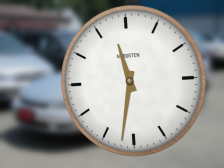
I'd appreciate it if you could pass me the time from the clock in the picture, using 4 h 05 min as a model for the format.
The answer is 11 h 32 min
